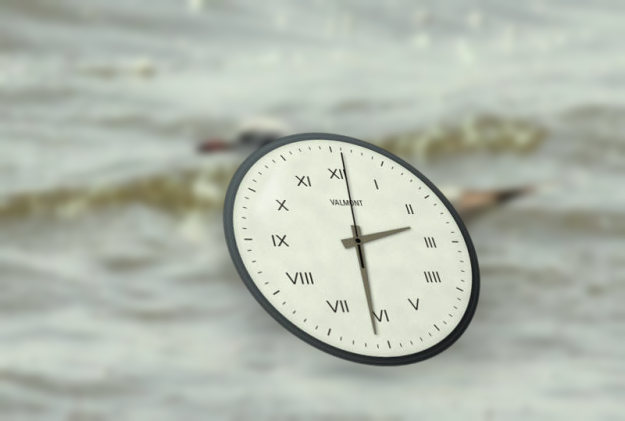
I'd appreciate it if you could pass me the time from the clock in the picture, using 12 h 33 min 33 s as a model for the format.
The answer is 2 h 31 min 01 s
